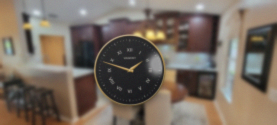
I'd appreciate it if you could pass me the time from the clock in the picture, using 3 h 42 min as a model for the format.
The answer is 1 h 48 min
